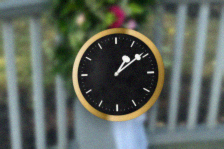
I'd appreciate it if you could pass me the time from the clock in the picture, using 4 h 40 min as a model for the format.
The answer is 1 h 09 min
